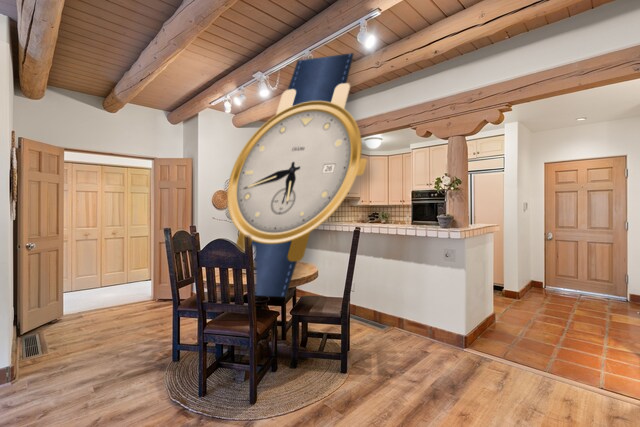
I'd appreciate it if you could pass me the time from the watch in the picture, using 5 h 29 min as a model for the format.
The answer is 5 h 42 min
